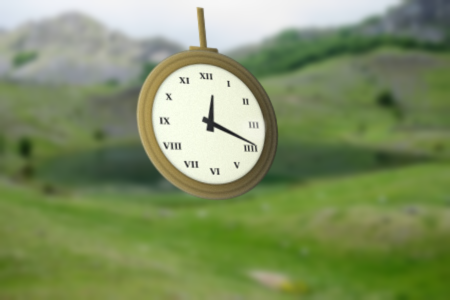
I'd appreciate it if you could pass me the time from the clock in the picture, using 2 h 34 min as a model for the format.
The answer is 12 h 19 min
